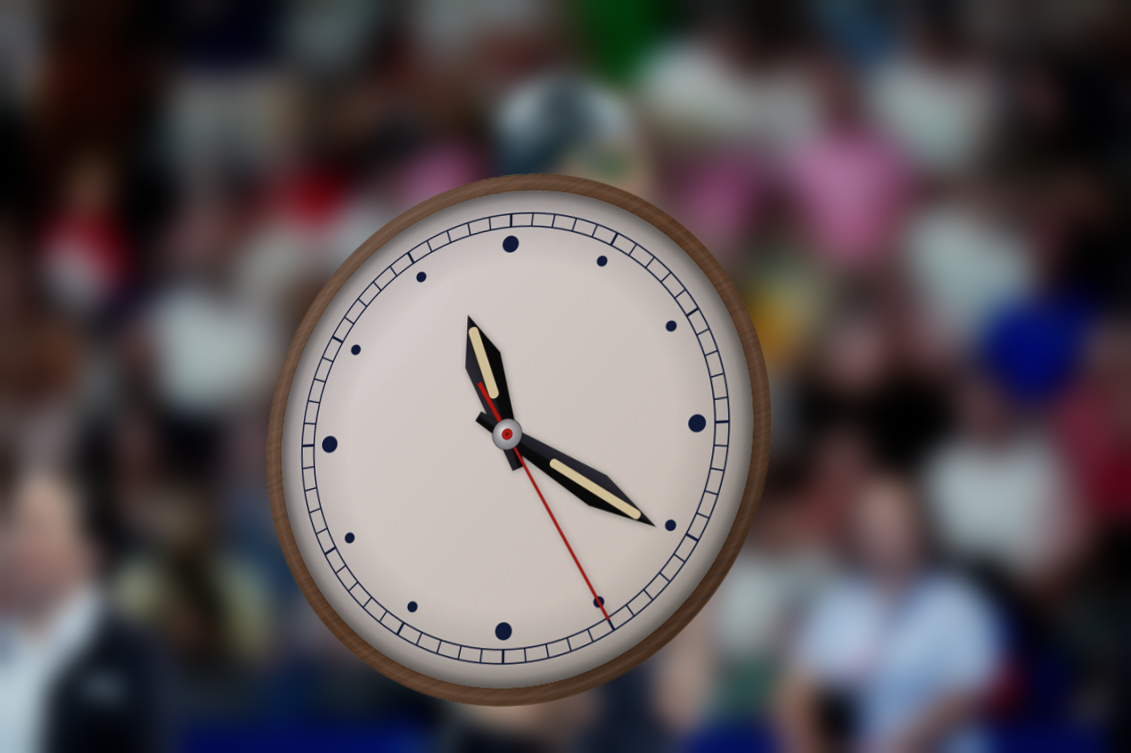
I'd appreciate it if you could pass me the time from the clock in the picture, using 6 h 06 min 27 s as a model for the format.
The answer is 11 h 20 min 25 s
